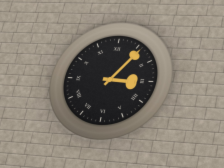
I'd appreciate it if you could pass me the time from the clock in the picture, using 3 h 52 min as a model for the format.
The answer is 3 h 06 min
